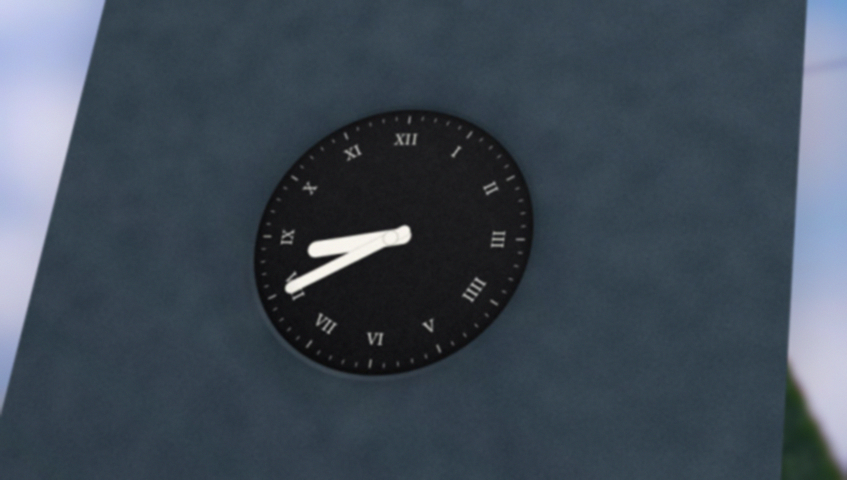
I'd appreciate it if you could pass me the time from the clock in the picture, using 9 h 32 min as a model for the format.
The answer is 8 h 40 min
